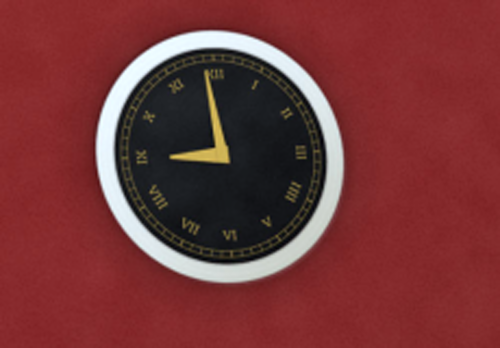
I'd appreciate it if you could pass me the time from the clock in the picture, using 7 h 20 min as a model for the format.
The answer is 8 h 59 min
